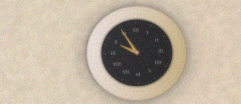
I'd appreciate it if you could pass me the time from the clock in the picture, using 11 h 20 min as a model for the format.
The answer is 9 h 55 min
